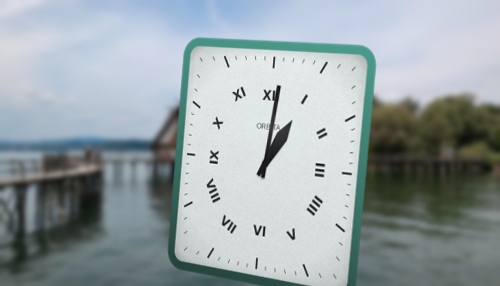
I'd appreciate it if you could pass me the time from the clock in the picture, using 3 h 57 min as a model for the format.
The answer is 1 h 01 min
